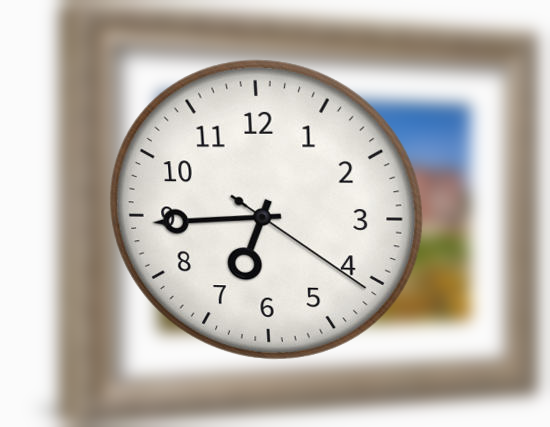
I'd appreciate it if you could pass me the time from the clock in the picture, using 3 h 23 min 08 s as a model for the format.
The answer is 6 h 44 min 21 s
